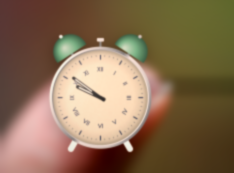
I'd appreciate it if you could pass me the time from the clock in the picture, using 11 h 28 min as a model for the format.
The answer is 9 h 51 min
